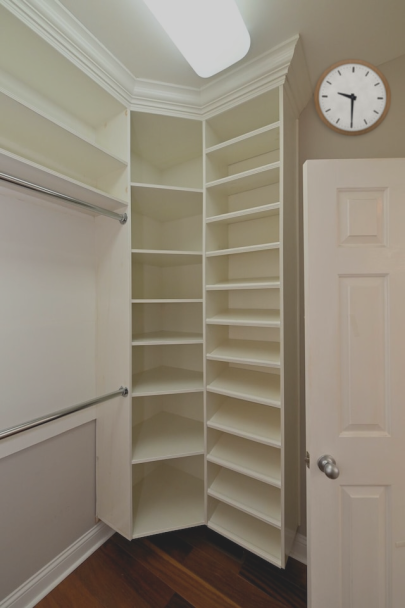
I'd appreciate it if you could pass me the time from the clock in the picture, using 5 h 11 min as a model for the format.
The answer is 9 h 30 min
